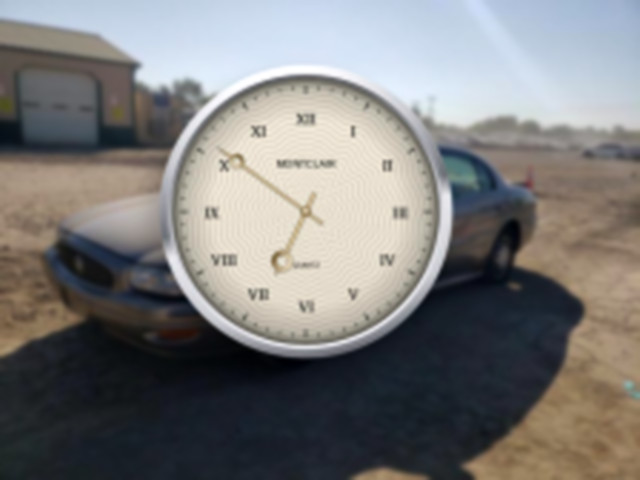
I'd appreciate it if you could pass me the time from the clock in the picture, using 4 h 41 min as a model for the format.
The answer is 6 h 51 min
